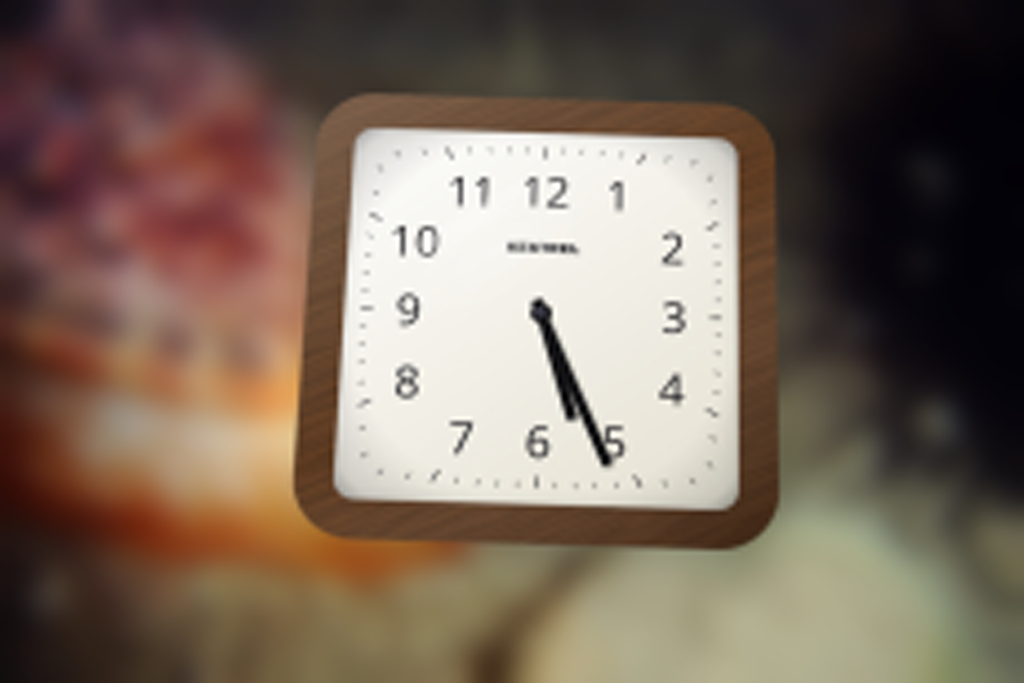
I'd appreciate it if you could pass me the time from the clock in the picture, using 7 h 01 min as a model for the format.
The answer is 5 h 26 min
